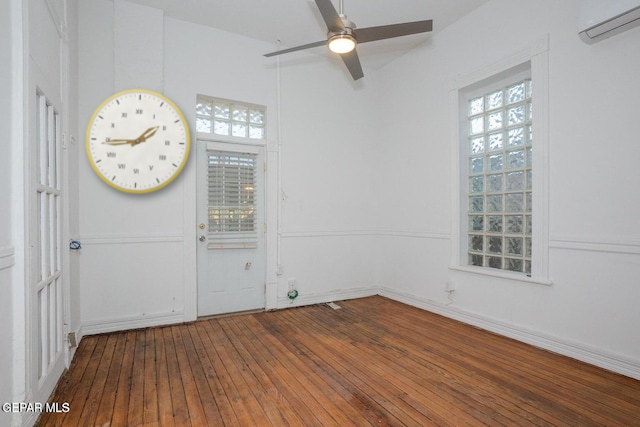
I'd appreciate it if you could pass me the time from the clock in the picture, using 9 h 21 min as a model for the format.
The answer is 1 h 44 min
